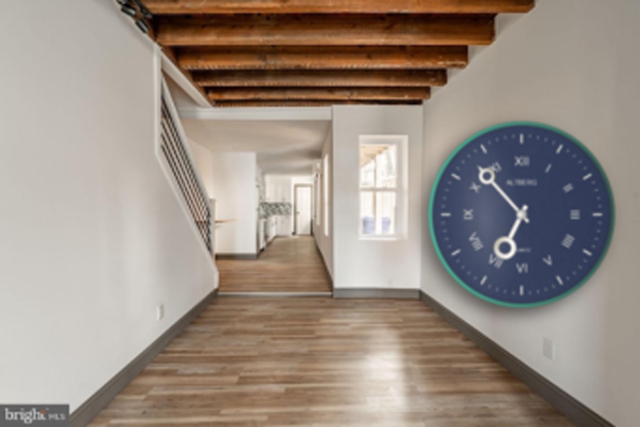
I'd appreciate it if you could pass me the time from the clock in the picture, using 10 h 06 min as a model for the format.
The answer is 6 h 53 min
